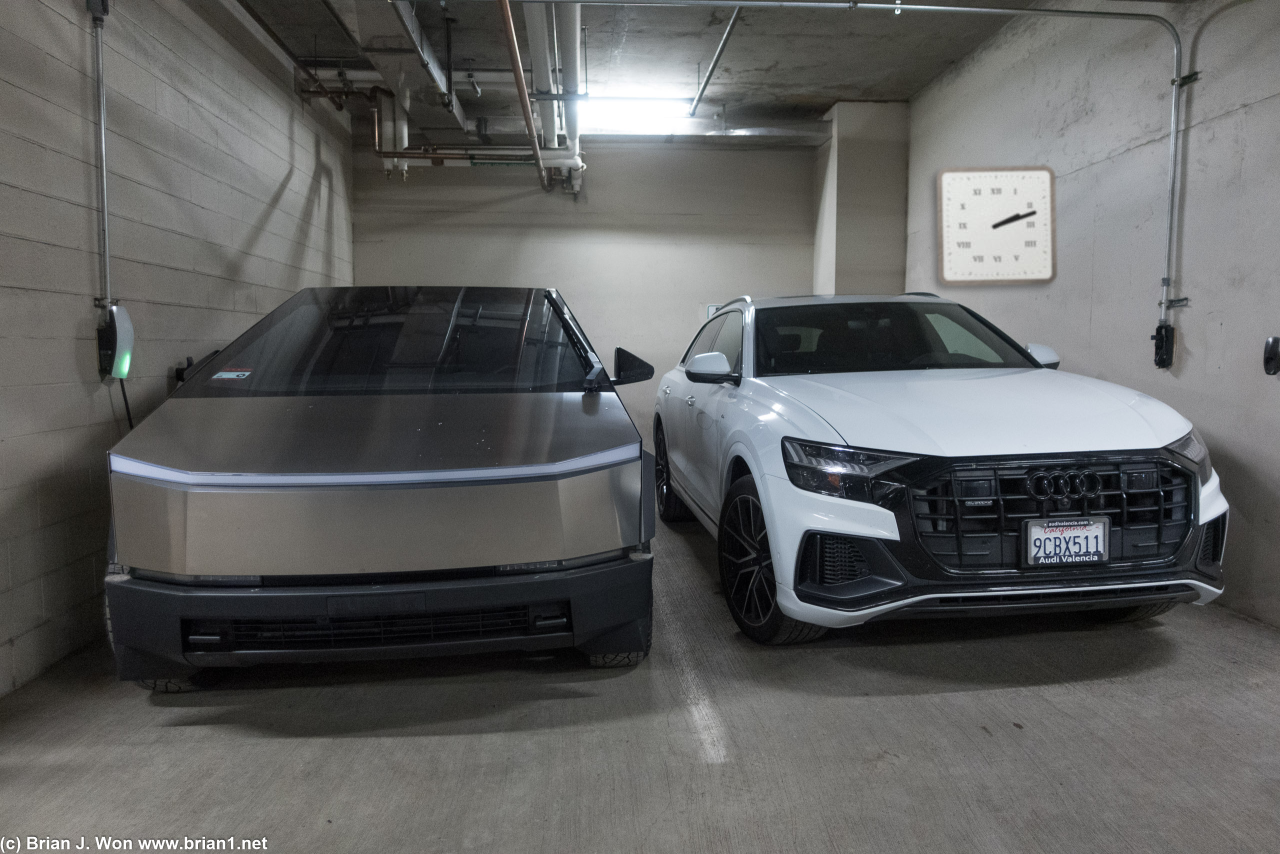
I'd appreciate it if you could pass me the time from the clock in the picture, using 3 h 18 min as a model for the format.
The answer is 2 h 12 min
